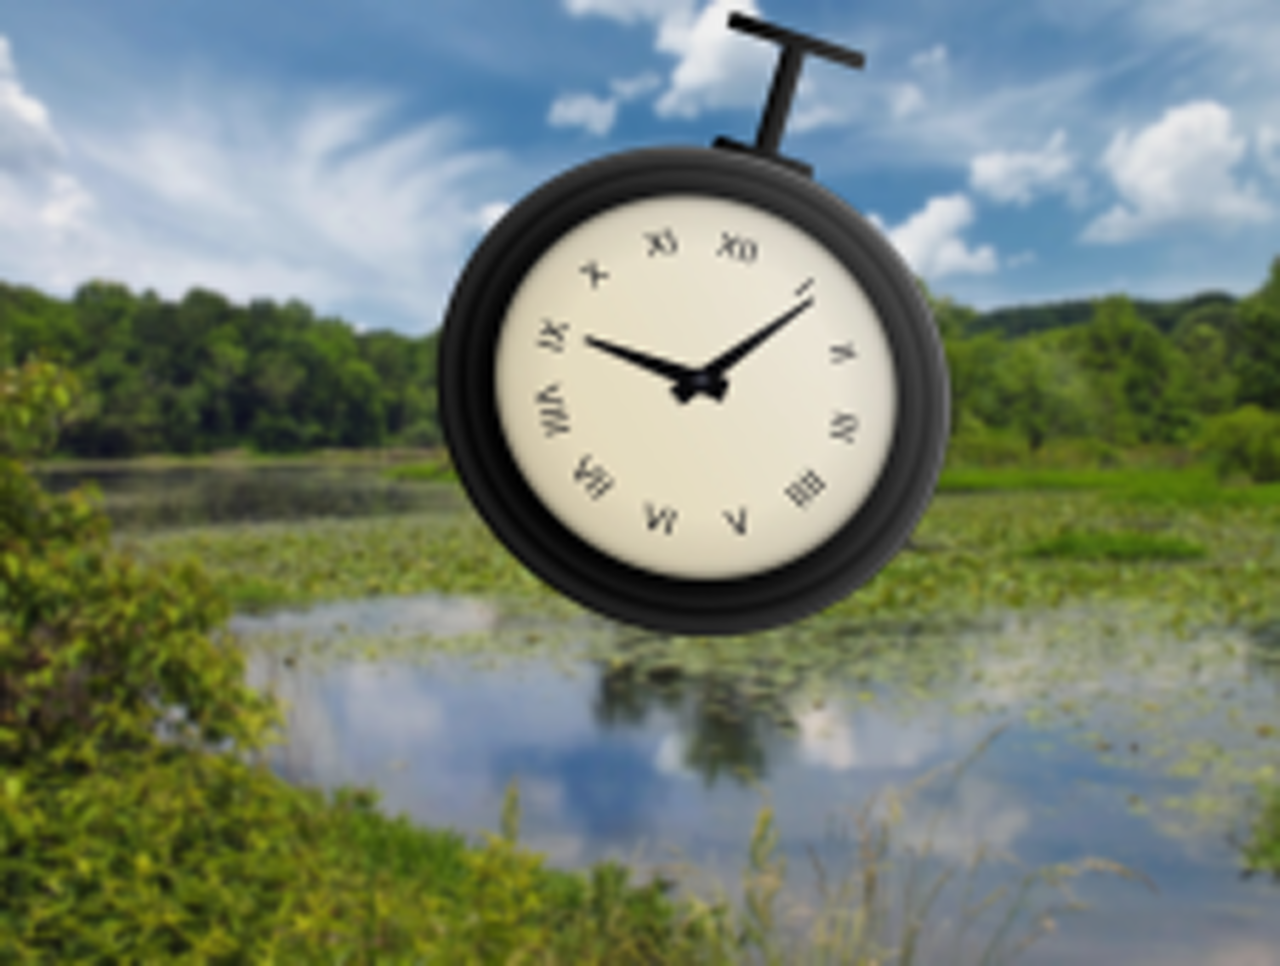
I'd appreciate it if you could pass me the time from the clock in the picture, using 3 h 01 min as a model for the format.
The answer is 9 h 06 min
